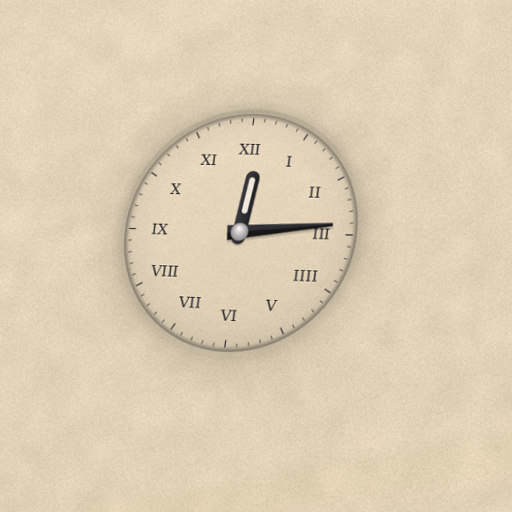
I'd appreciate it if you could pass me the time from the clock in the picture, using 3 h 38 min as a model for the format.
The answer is 12 h 14 min
